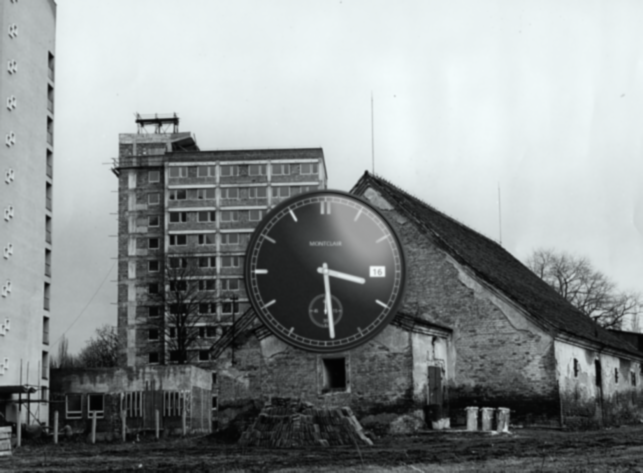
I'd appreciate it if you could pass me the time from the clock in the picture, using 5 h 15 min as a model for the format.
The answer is 3 h 29 min
